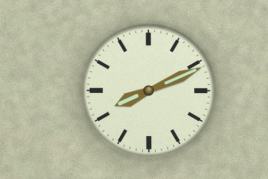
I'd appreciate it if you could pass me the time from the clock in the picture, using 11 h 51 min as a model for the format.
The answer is 8 h 11 min
